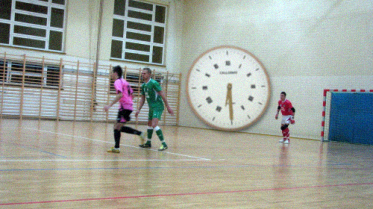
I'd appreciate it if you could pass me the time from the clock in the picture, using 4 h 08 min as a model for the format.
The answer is 6 h 30 min
